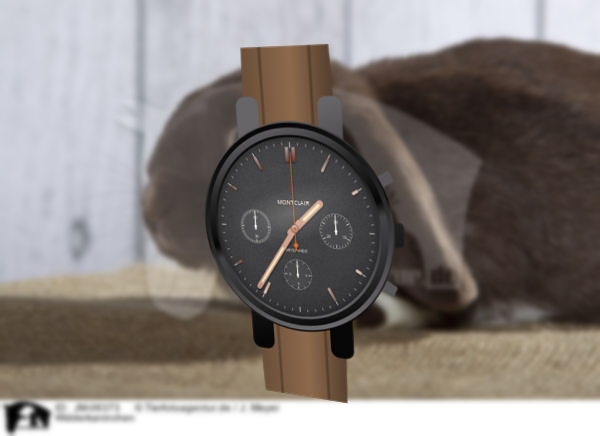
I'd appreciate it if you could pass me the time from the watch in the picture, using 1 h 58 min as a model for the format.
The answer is 1 h 36 min
